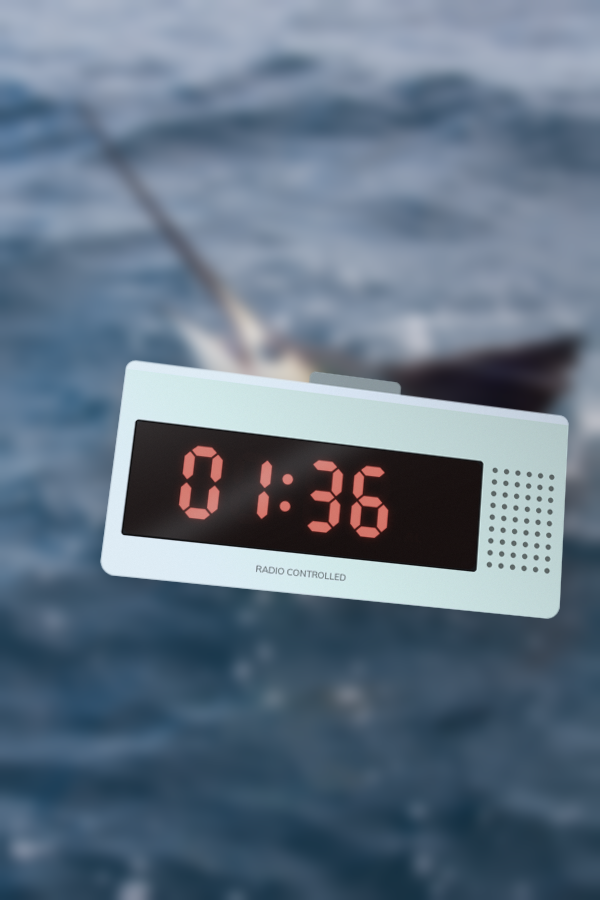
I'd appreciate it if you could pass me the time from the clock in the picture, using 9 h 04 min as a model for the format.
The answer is 1 h 36 min
